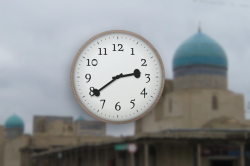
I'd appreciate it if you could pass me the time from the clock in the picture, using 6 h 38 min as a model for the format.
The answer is 2 h 39 min
